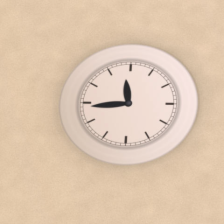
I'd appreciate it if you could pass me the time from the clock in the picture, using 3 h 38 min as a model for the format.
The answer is 11 h 44 min
